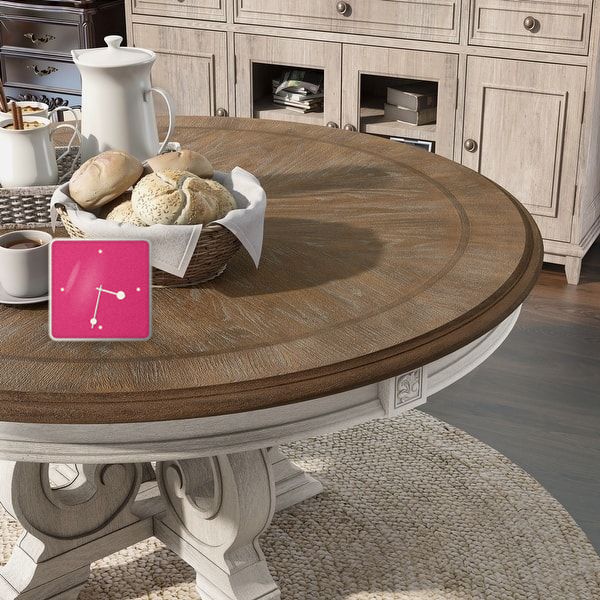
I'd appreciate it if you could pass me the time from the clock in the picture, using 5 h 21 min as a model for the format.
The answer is 3 h 32 min
